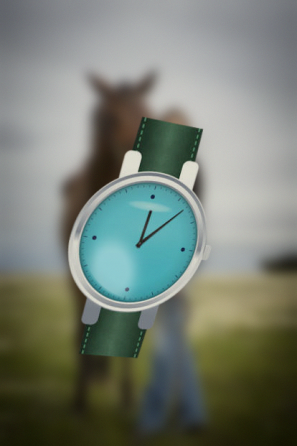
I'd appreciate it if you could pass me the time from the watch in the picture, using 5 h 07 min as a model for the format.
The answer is 12 h 07 min
